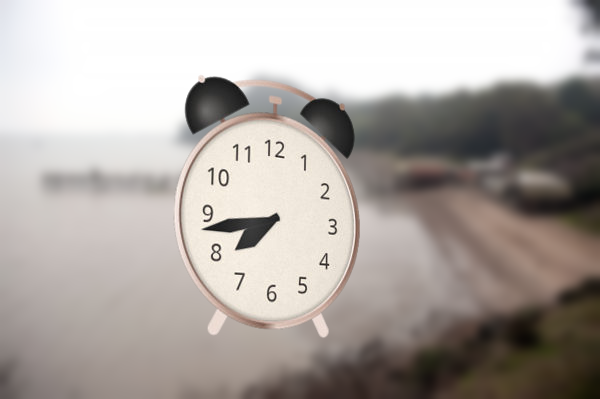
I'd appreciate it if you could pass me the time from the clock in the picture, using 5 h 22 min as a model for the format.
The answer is 7 h 43 min
